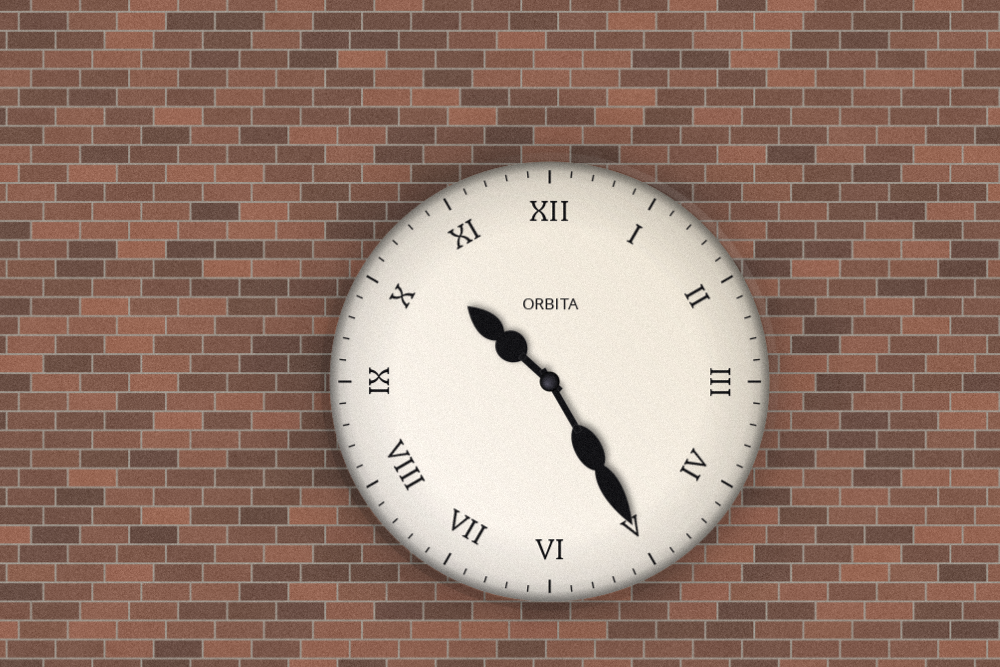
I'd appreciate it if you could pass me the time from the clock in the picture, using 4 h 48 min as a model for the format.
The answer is 10 h 25 min
